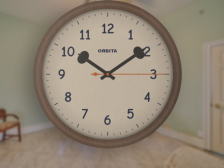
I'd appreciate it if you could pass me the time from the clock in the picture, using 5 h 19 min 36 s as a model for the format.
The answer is 10 h 09 min 15 s
